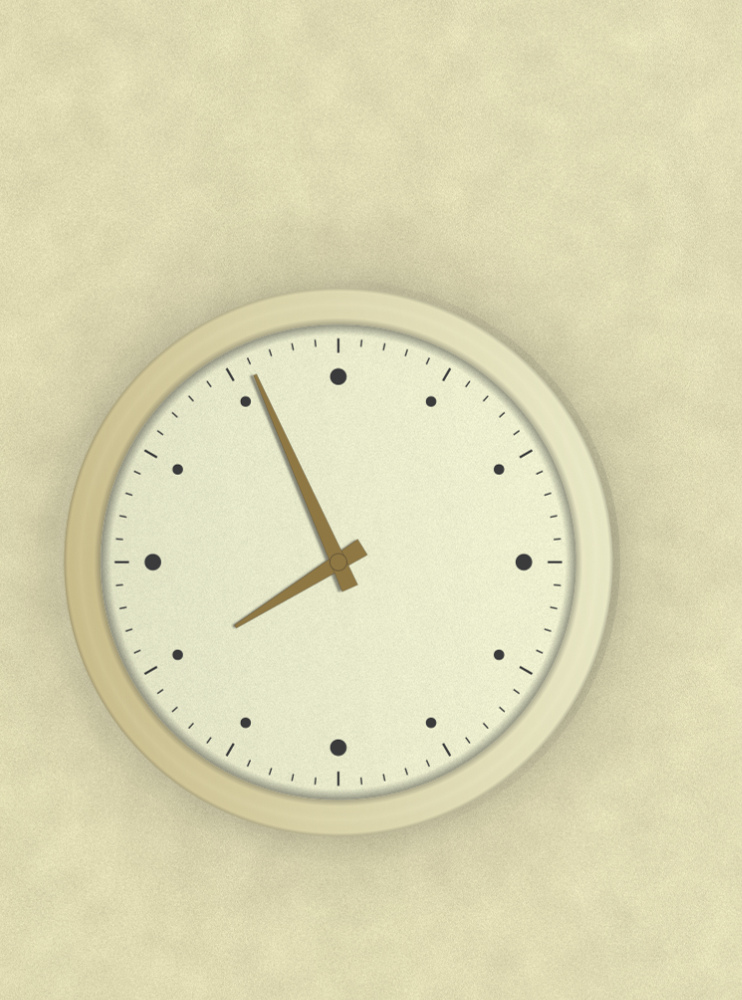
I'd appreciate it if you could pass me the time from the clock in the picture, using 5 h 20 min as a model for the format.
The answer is 7 h 56 min
